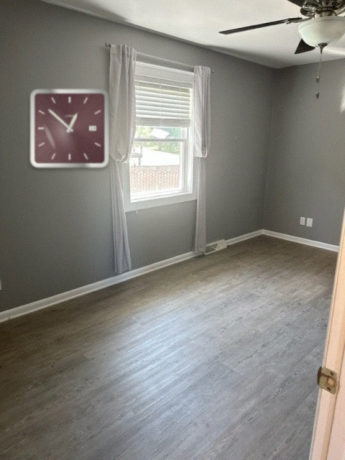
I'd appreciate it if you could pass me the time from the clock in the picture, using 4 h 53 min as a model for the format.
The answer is 12 h 52 min
